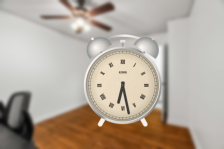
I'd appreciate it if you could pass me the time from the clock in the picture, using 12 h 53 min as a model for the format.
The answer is 6 h 28 min
